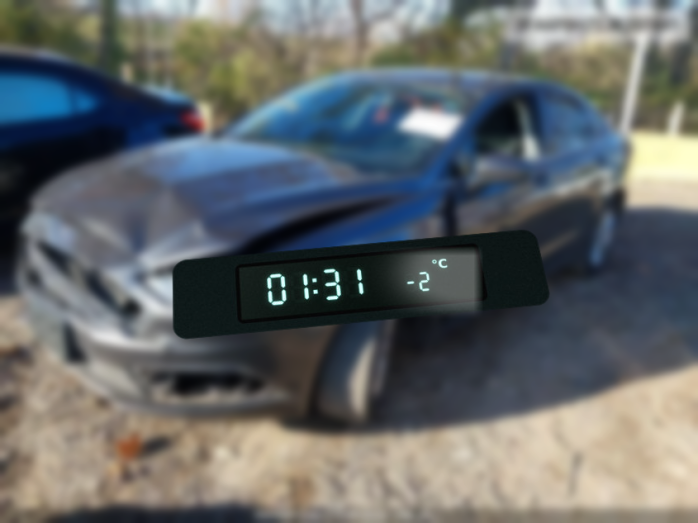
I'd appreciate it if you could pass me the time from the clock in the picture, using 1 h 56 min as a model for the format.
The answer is 1 h 31 min
